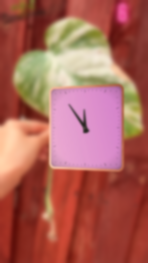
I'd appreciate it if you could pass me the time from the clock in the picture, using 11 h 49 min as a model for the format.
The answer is 11 h 54 min
